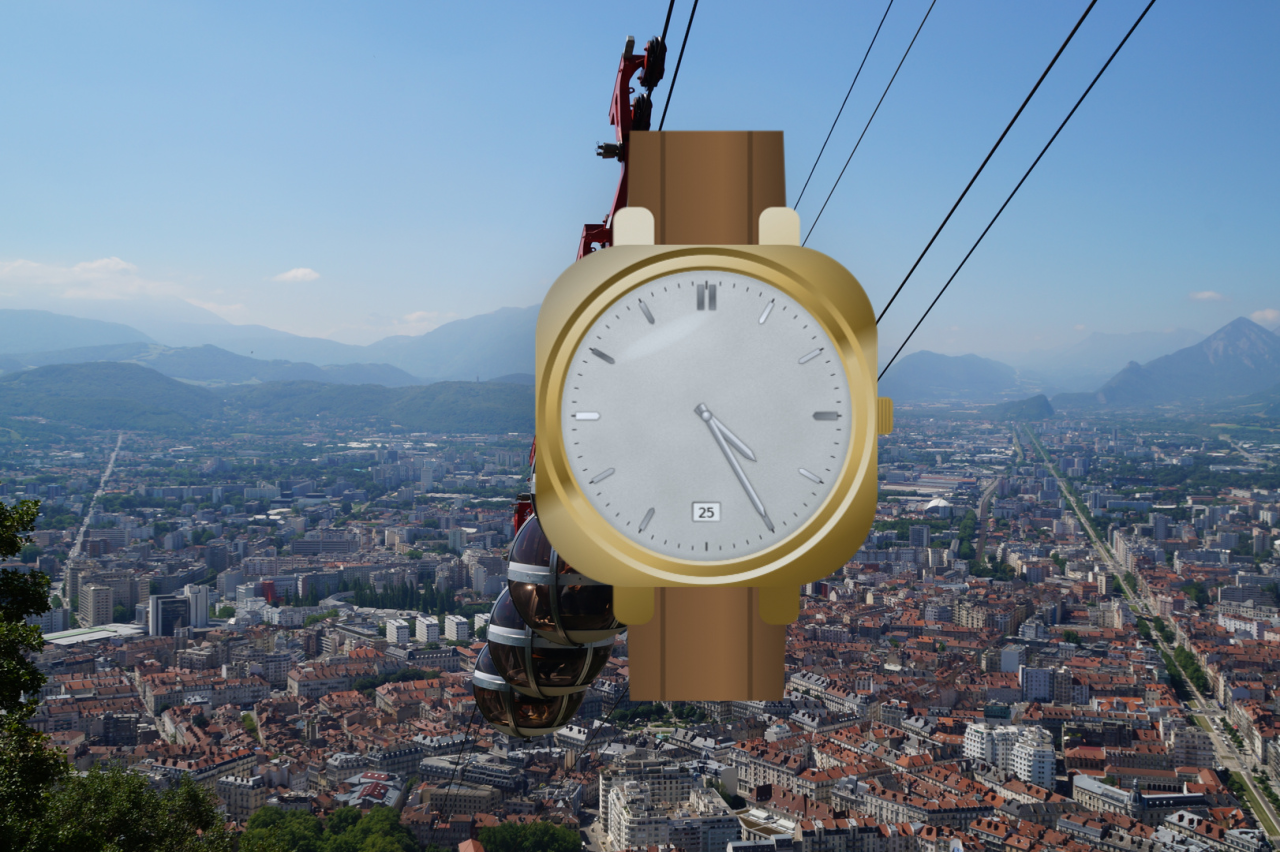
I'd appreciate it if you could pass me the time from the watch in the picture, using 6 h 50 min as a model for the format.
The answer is 4 h 25 min
